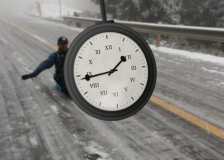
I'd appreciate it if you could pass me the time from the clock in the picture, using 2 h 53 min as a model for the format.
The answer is 1 h 44 min
